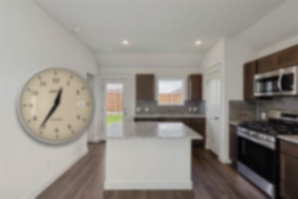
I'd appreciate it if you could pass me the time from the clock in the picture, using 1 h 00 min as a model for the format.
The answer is 12 h 36 min
